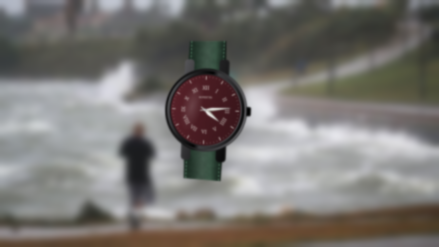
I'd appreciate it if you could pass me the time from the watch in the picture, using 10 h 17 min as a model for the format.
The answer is 4 h 14 min
